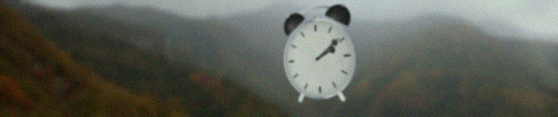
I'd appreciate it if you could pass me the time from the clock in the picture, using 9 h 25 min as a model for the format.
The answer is 2 h 09 min
